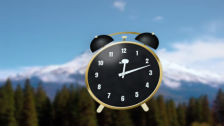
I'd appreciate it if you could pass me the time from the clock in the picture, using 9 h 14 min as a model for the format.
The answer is 12 h 12 min
